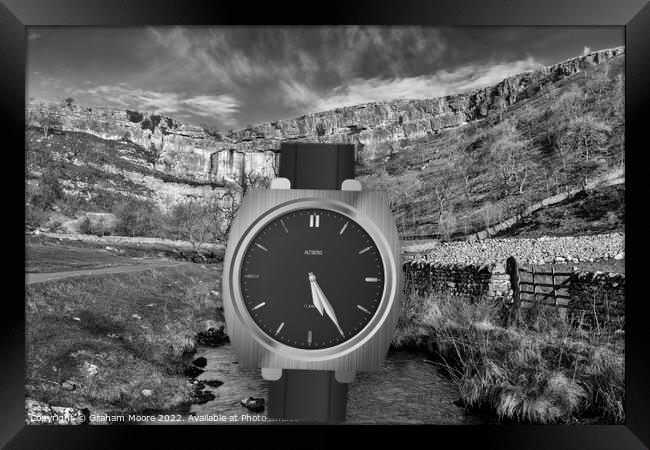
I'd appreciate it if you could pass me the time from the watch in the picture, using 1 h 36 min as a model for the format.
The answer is 5 h 25 min
